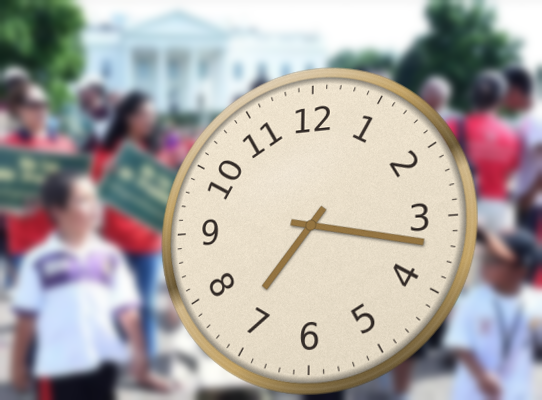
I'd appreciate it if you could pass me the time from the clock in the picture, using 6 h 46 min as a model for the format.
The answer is 7 h 17 min
